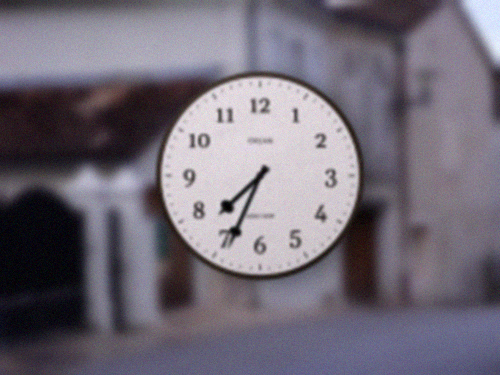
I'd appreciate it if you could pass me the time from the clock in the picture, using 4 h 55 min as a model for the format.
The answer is 7 h 34 min
